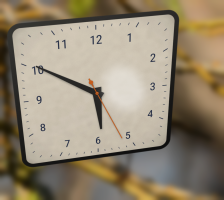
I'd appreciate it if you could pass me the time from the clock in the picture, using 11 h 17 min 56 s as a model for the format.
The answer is 5 h 50 min 26 s
